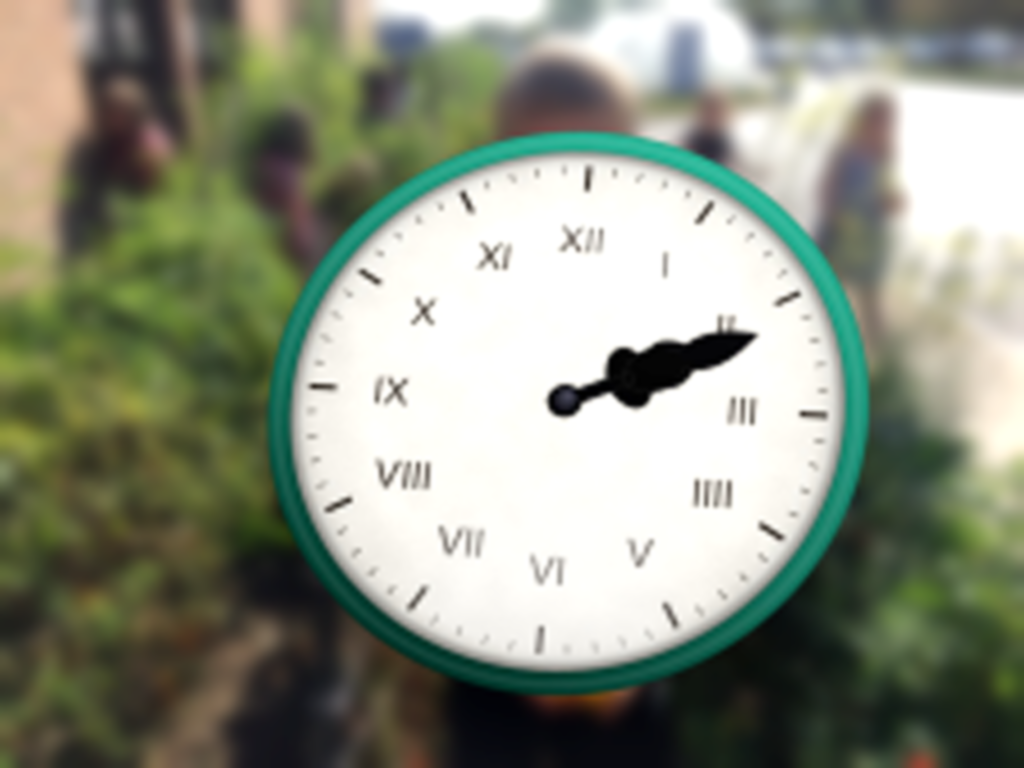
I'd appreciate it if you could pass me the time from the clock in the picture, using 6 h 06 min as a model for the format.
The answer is 2 h 11 min
